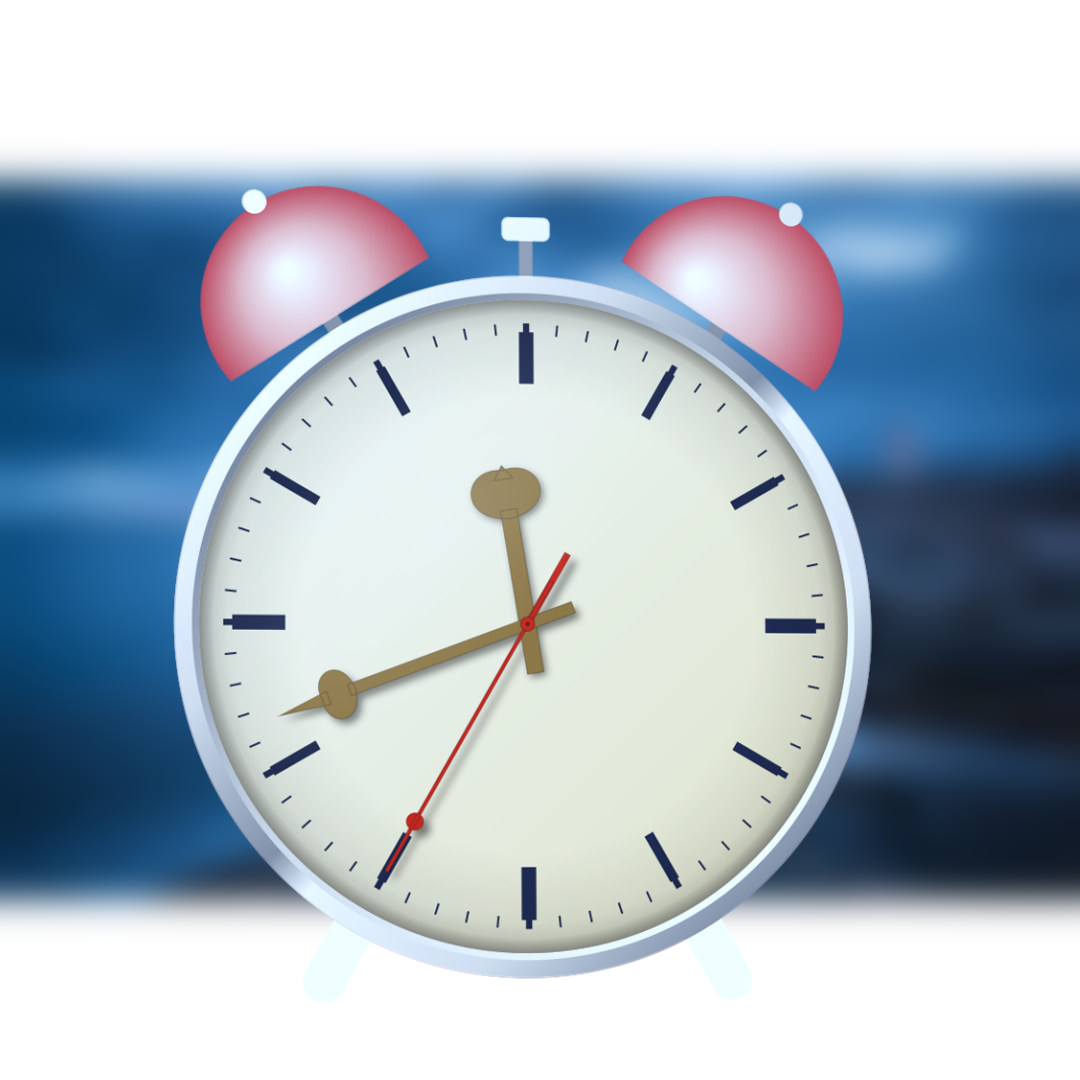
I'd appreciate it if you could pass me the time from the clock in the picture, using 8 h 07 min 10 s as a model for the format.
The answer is 11 h 41 min 35 s
